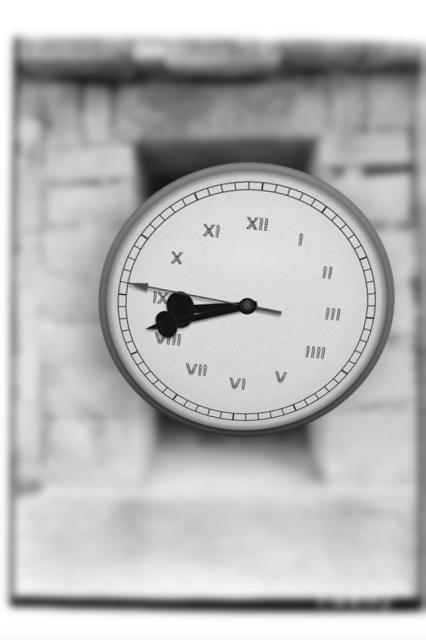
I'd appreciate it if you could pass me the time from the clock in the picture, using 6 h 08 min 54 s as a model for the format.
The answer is 8 h 41 min 46 s
